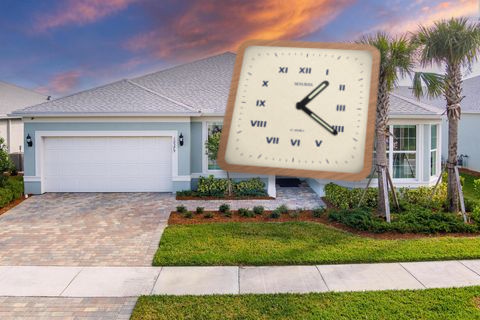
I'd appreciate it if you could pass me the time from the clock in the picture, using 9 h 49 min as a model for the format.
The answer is 1 h 21 min
